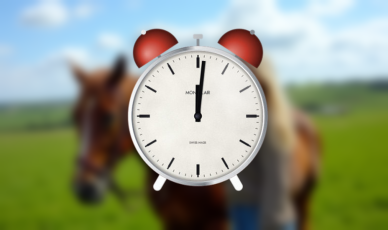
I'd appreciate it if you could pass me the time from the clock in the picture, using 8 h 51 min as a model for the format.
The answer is 12 h 01 min
